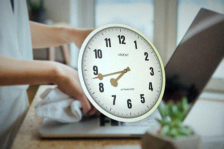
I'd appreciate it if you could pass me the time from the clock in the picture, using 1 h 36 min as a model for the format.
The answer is 7 h 43 min
